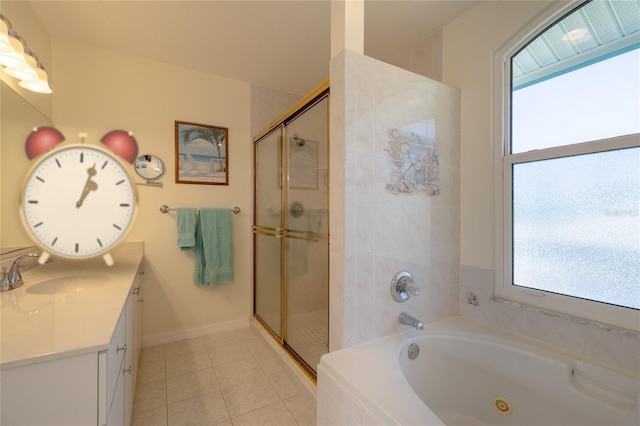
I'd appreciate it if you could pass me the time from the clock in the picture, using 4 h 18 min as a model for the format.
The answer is 1 h 03 min
